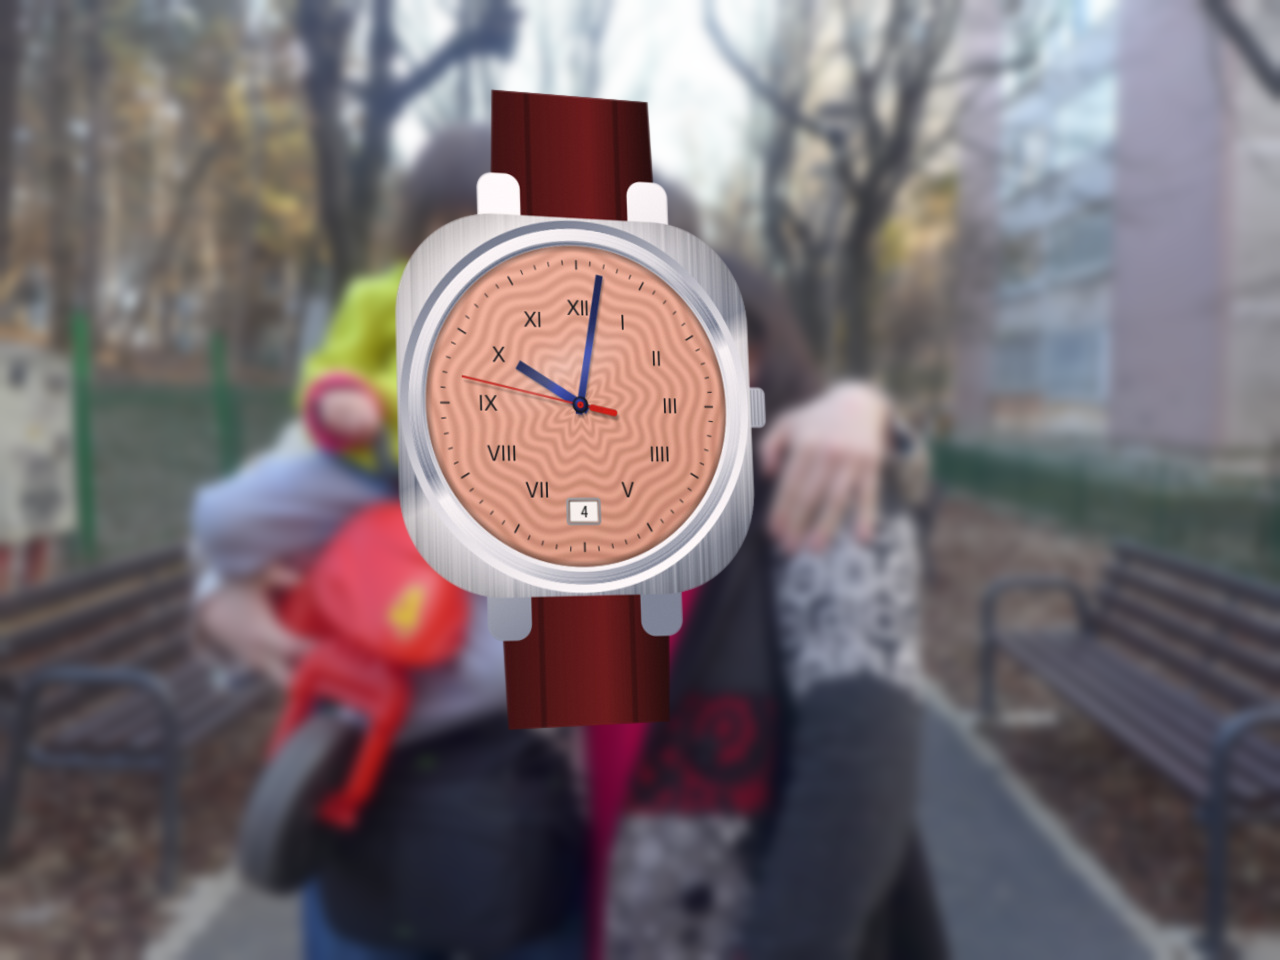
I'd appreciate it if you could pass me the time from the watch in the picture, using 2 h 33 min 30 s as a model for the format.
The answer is 10 h 01 min 47 s
